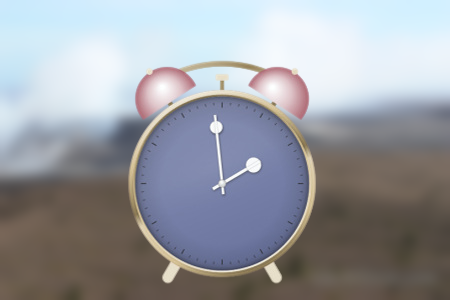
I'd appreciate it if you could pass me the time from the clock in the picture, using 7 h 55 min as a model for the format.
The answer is 1 h 59 min
